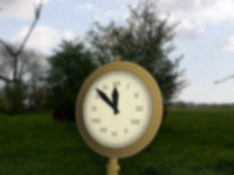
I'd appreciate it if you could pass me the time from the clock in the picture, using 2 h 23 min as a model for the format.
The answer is 11 h 52 min
